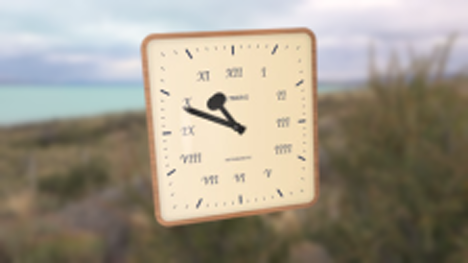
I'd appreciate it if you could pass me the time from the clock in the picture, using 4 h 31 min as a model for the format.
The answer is 10 h 49 min
